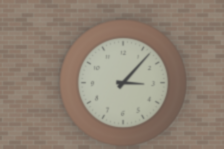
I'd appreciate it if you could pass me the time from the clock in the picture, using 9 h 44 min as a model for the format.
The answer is 3 h 07 min
